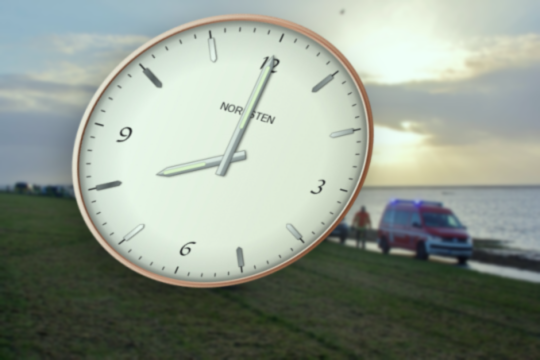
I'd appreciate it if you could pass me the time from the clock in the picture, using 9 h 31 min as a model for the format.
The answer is 8 h 00 min
